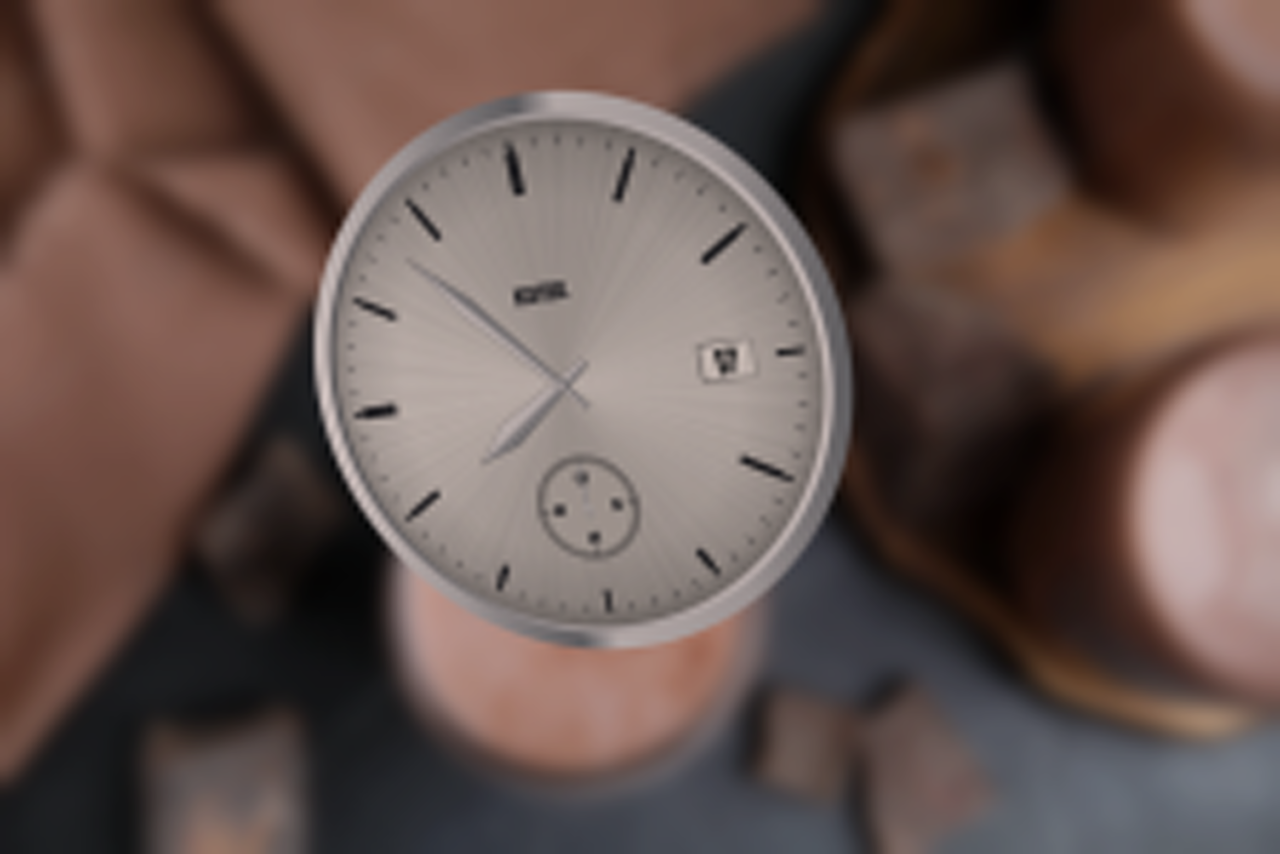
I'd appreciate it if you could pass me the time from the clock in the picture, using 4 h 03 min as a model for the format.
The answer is 7 h 53 min
